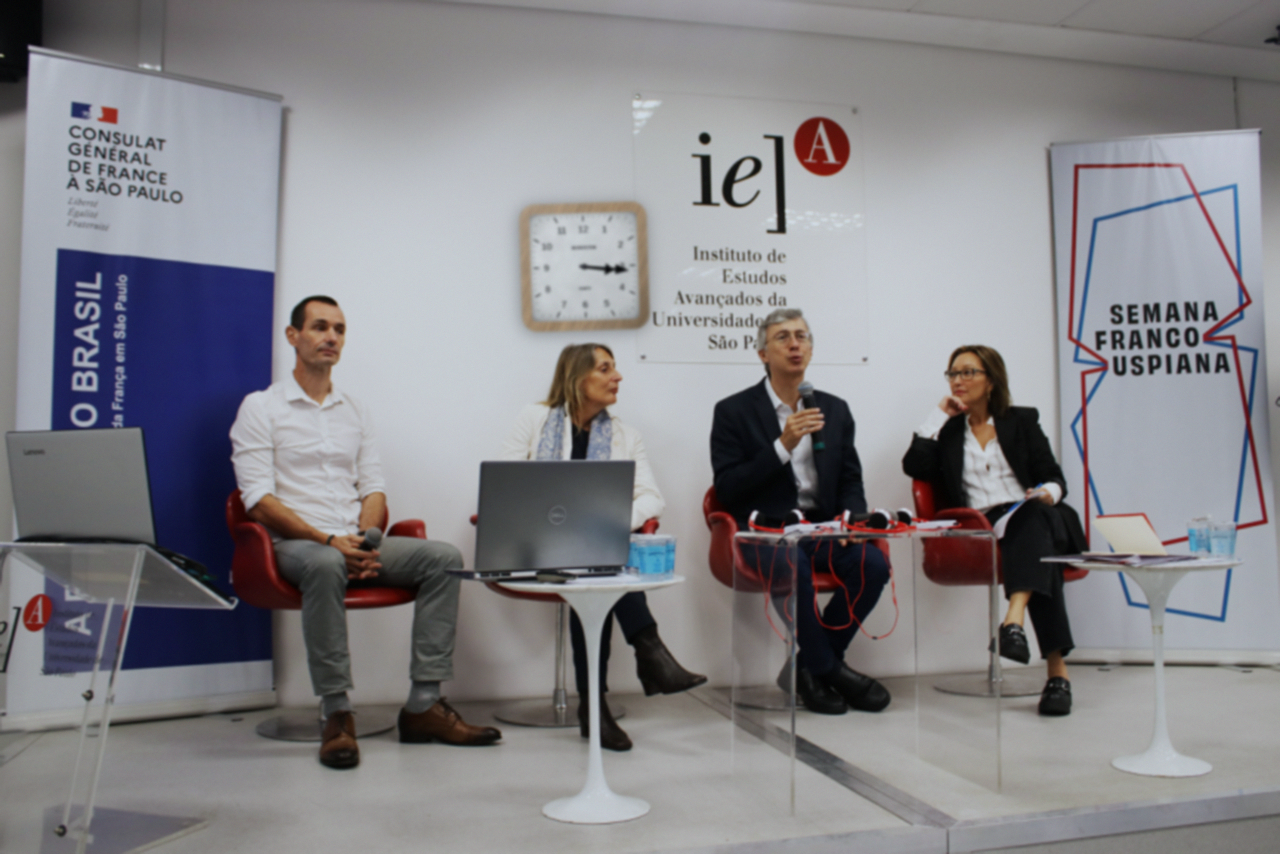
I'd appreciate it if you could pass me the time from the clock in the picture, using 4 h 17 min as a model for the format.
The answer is 3 h 16 min
